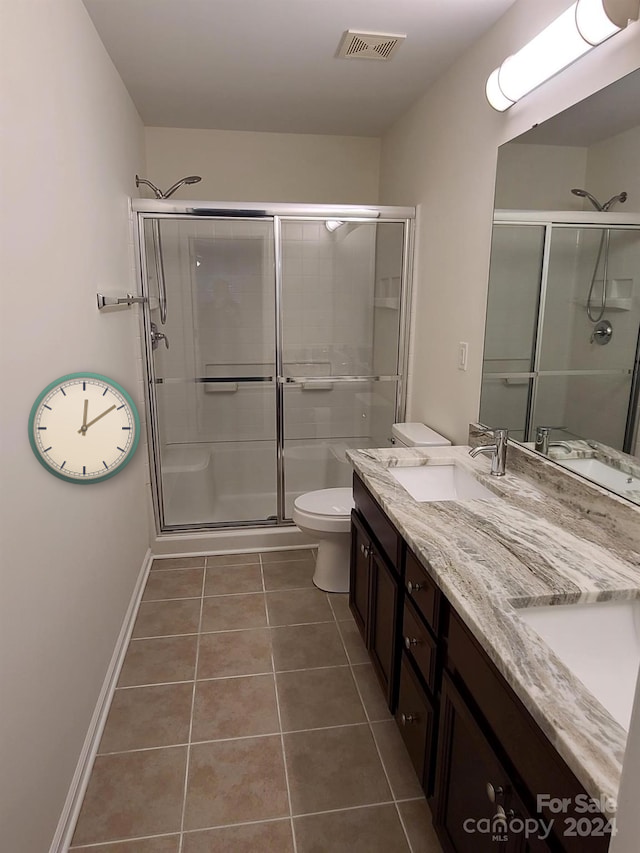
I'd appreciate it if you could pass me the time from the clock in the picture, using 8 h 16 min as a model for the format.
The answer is 12 h 09 min
